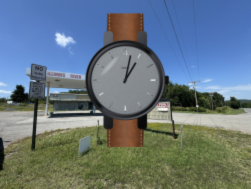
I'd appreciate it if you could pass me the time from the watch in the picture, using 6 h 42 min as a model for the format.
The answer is 1 h 02 min
